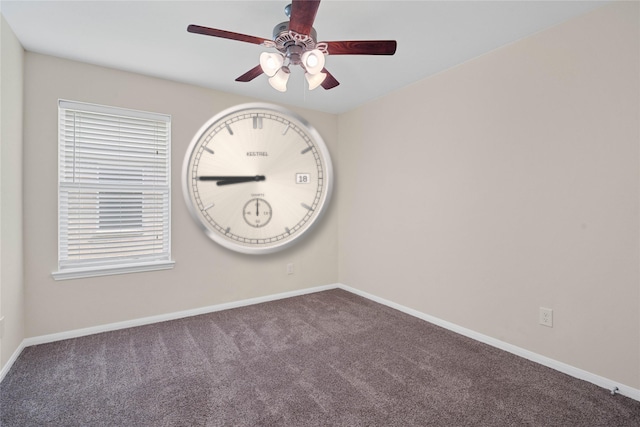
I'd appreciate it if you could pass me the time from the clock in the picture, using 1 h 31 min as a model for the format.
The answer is 8 h 45 min
